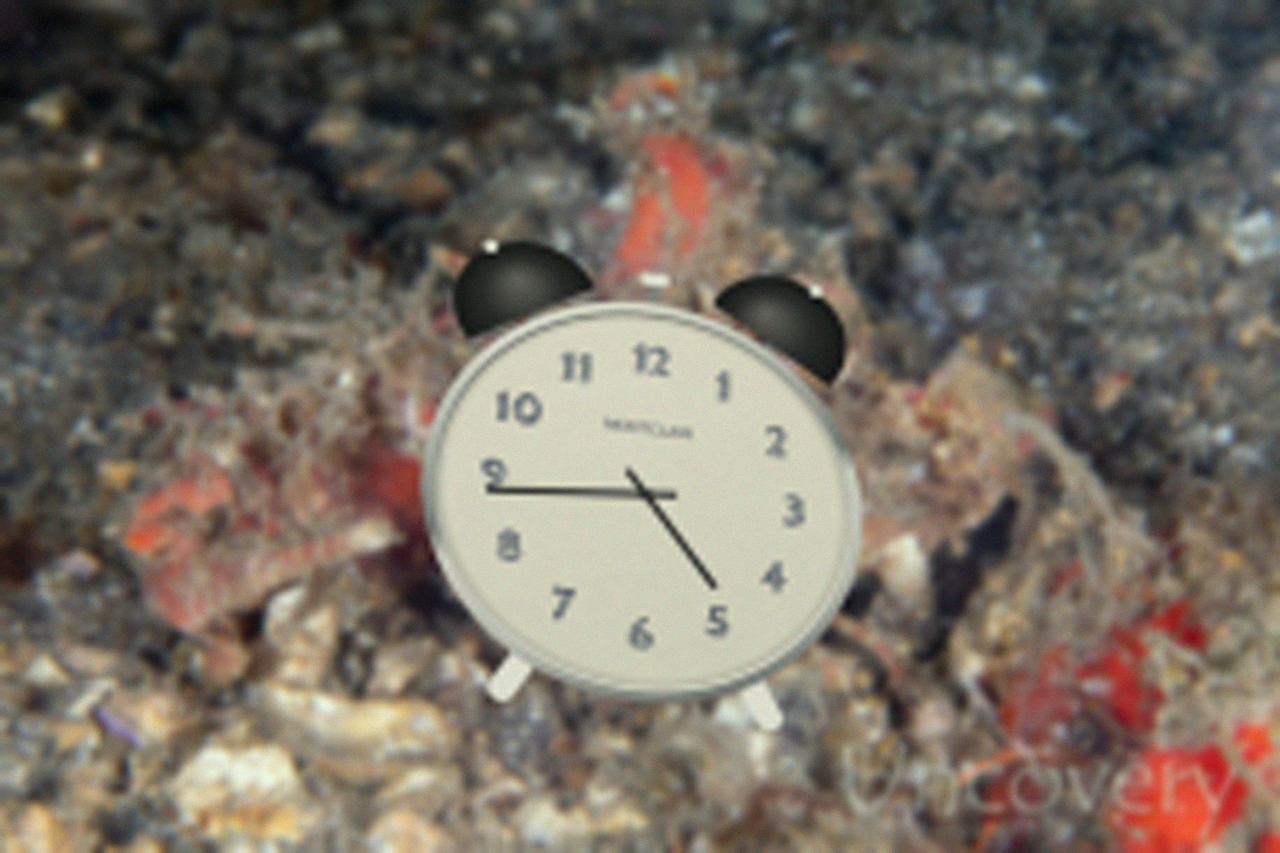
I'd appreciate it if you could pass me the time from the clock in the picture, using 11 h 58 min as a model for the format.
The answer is 4 h 44 min
